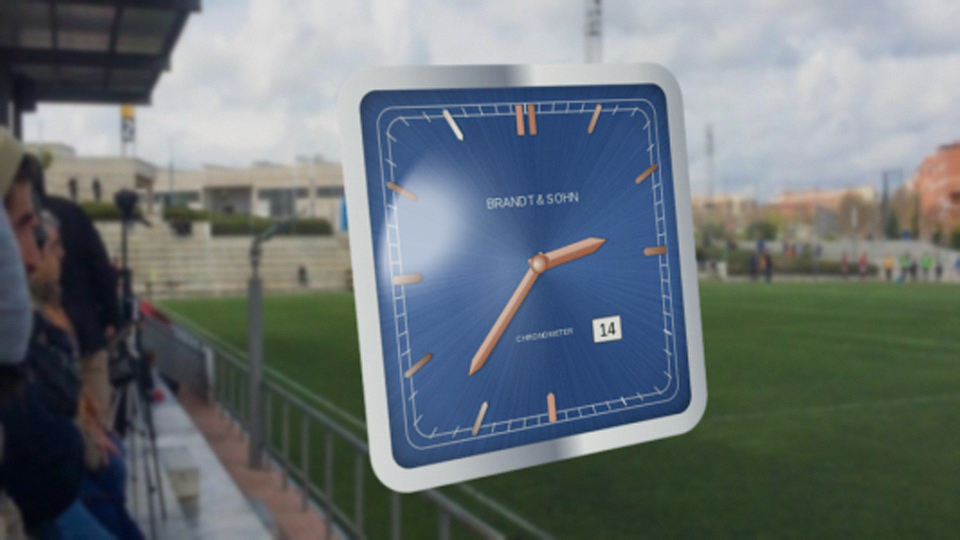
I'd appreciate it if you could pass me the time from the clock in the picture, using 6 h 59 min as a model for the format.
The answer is 2 h 37 min
